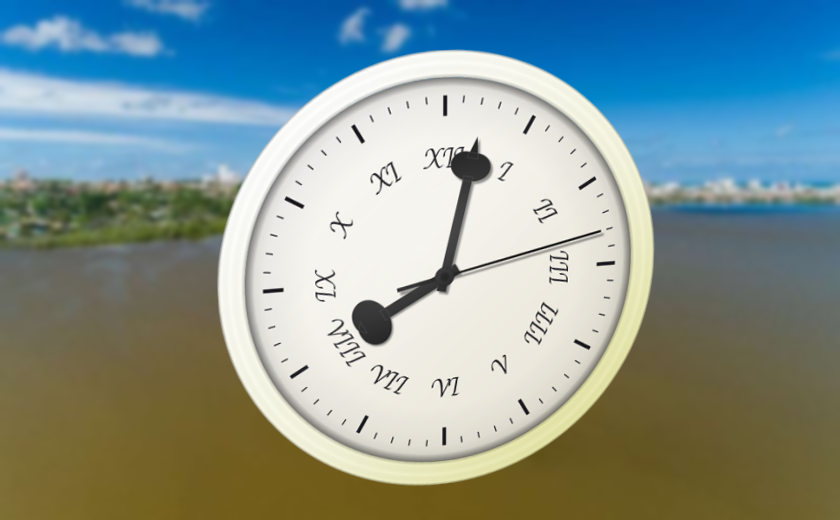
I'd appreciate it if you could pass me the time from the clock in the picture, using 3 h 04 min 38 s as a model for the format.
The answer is 8 h 02 min 13 s
